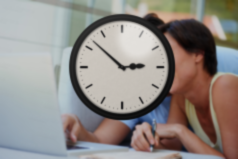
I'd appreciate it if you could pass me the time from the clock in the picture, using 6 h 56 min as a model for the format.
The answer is 2 h 52 min
